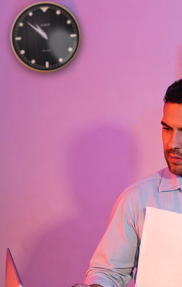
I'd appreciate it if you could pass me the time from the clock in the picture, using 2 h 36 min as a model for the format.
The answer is 10 h 52 min
